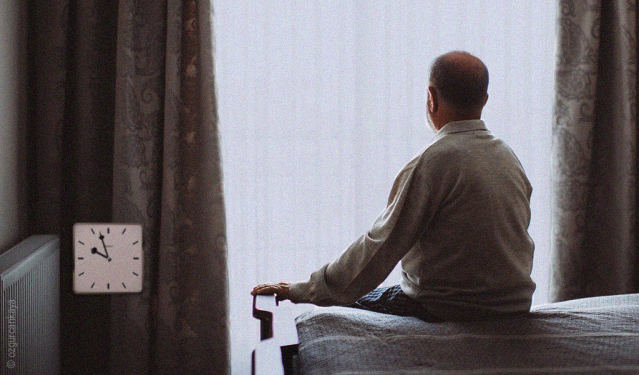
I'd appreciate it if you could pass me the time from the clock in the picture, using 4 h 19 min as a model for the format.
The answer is 9 h 57 min
